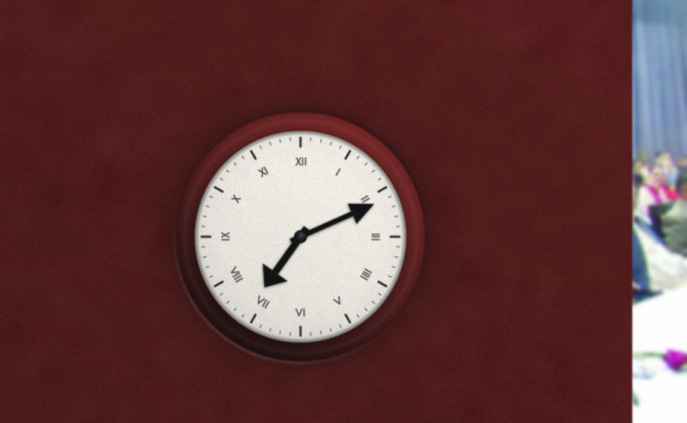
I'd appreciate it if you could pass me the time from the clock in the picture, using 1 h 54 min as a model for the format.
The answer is 7 h 11 min
